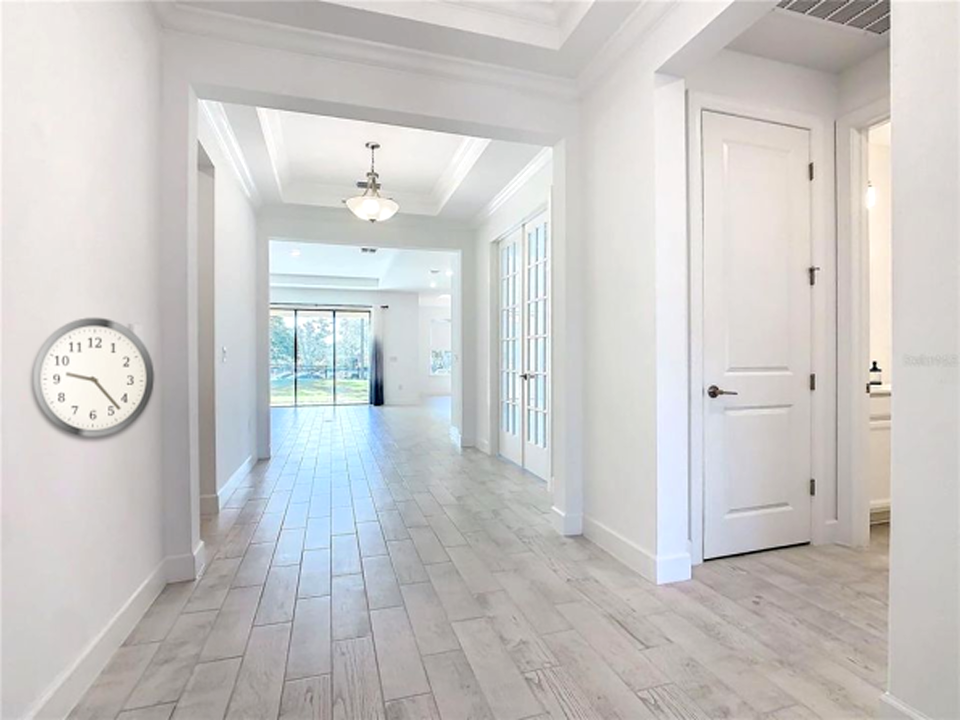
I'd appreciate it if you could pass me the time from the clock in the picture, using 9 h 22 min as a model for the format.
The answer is 9 h 23 min
